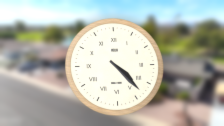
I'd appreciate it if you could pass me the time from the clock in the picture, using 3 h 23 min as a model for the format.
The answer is 4 h 23 min
